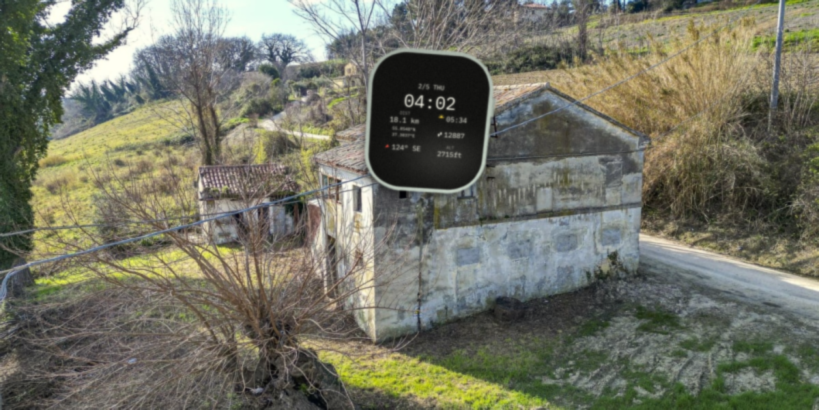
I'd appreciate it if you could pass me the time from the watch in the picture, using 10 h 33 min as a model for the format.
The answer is 4 h 02 min
